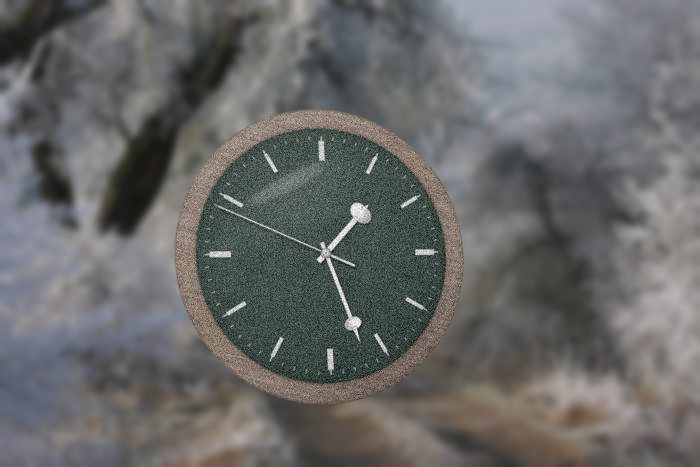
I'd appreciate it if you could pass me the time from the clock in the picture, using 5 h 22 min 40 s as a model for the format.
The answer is 1 h 26 min 49 s
